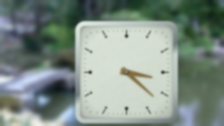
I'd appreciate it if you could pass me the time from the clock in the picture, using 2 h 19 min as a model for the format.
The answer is 3 h 22 min
